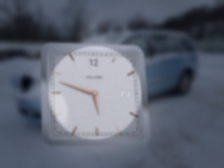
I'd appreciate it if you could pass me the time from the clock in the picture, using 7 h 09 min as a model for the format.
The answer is 5 h 48 min
